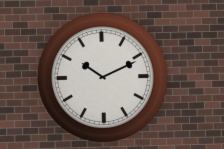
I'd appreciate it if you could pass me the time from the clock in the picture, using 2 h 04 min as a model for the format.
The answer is 10 h 11 min
